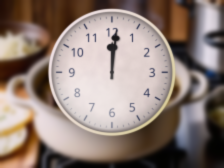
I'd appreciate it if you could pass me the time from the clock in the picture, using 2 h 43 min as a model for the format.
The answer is 12 h 01 min
